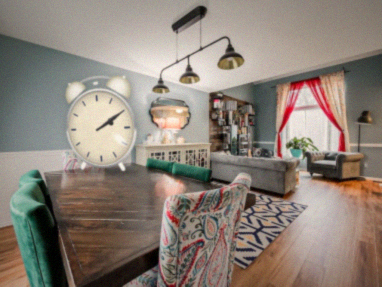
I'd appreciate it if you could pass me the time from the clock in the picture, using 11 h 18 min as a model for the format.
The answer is 2 h 10 min
